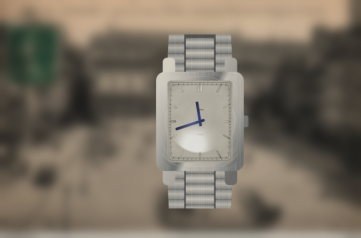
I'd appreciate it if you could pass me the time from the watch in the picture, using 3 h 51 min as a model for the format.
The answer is 11 h 42 min
